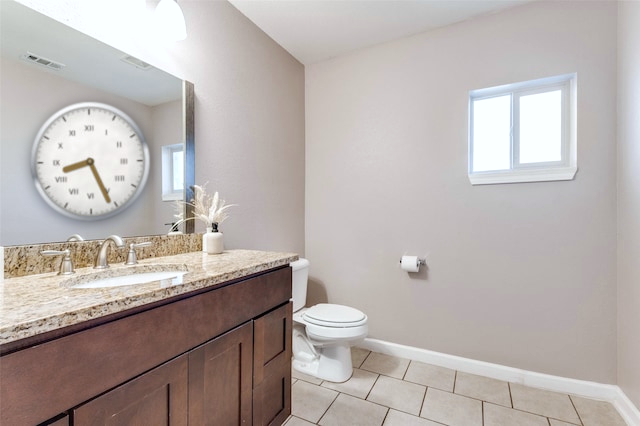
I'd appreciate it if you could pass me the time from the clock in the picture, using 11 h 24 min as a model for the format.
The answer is 8 h 26 min
